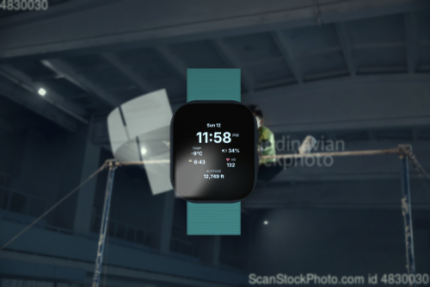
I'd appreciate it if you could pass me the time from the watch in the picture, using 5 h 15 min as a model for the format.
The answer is 11 h 58 min
